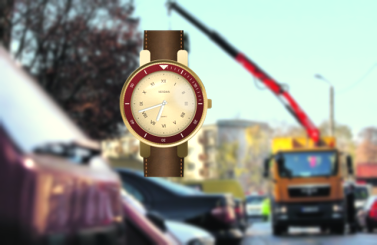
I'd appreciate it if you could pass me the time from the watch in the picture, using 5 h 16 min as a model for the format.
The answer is 6 h 42 min
